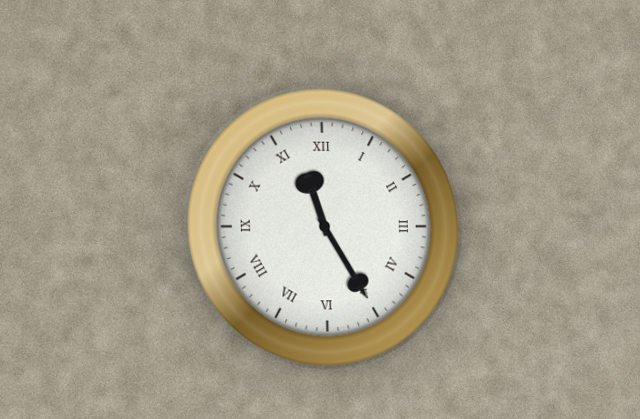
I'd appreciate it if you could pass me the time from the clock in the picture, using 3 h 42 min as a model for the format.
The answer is 11 h 25 min
